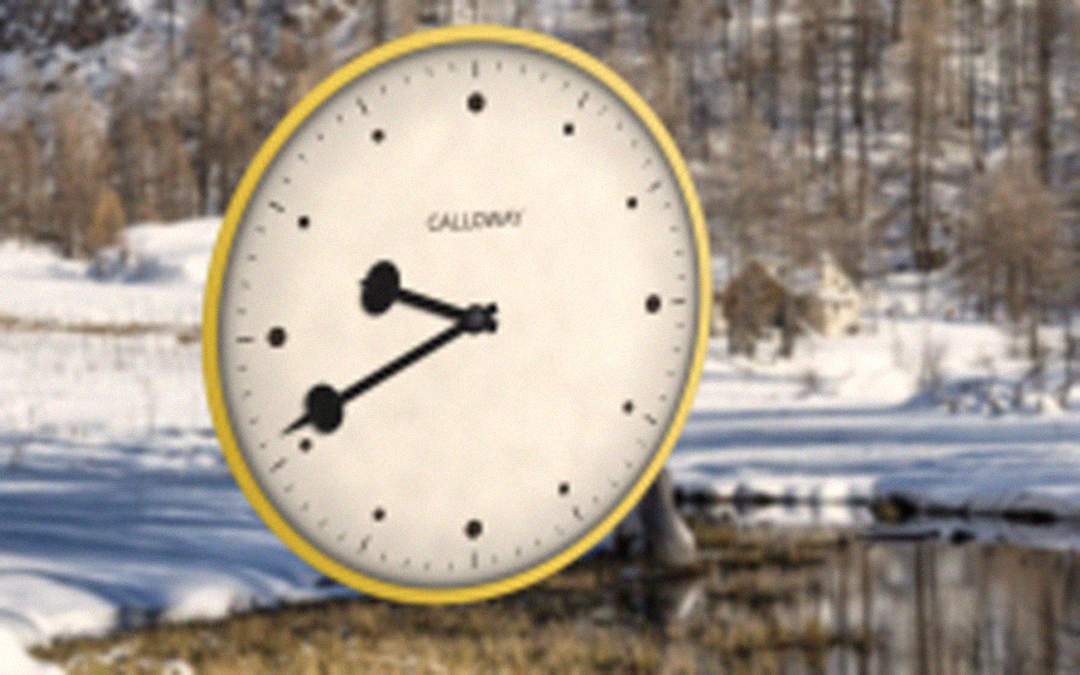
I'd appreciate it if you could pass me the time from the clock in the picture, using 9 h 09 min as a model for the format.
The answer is 9 h 41 min
